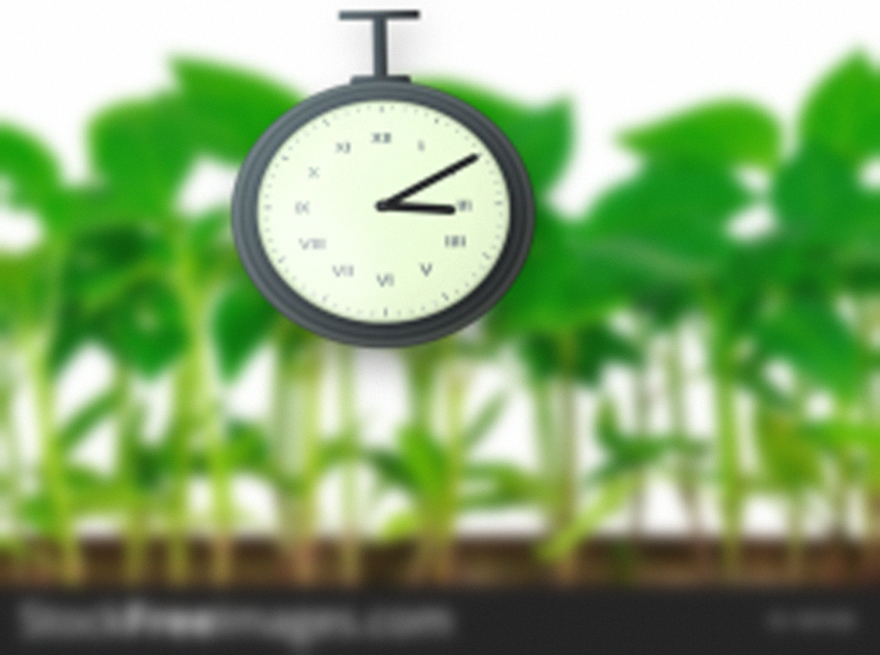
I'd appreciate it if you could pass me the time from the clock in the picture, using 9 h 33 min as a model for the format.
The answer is 3 h 10 min
